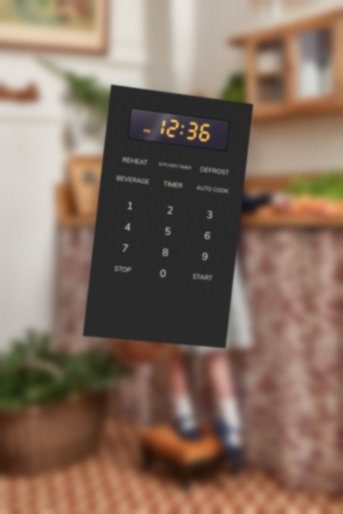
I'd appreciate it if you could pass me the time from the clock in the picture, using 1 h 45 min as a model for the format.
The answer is 12 h 36 min
